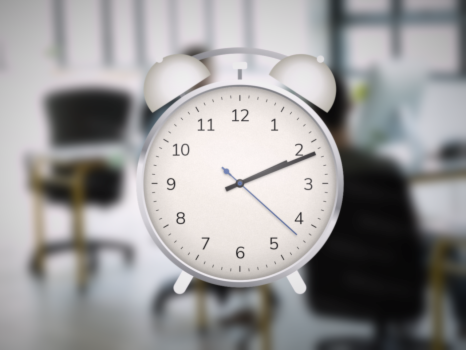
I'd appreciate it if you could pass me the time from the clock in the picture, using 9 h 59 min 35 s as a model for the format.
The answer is 2 h 11 min 22 s
